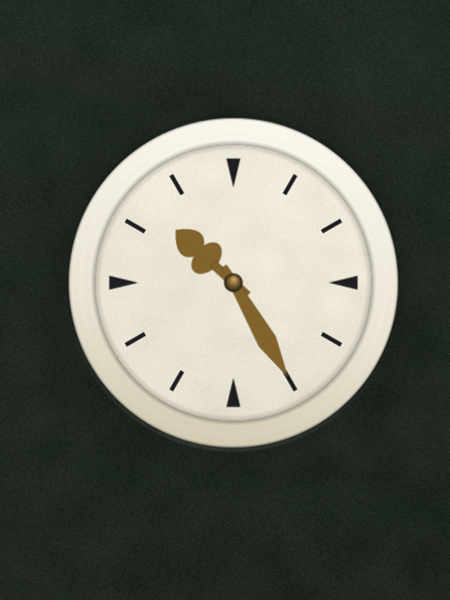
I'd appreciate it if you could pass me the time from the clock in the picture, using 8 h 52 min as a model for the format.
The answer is 10 h 25 min
